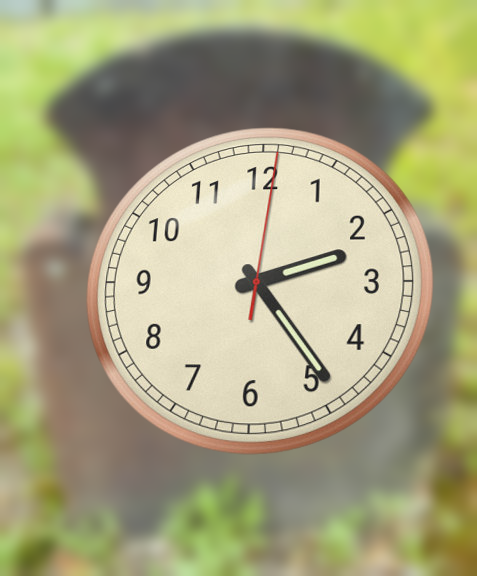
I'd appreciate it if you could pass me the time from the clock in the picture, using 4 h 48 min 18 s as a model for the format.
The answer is 2 h 24 min 01 s
